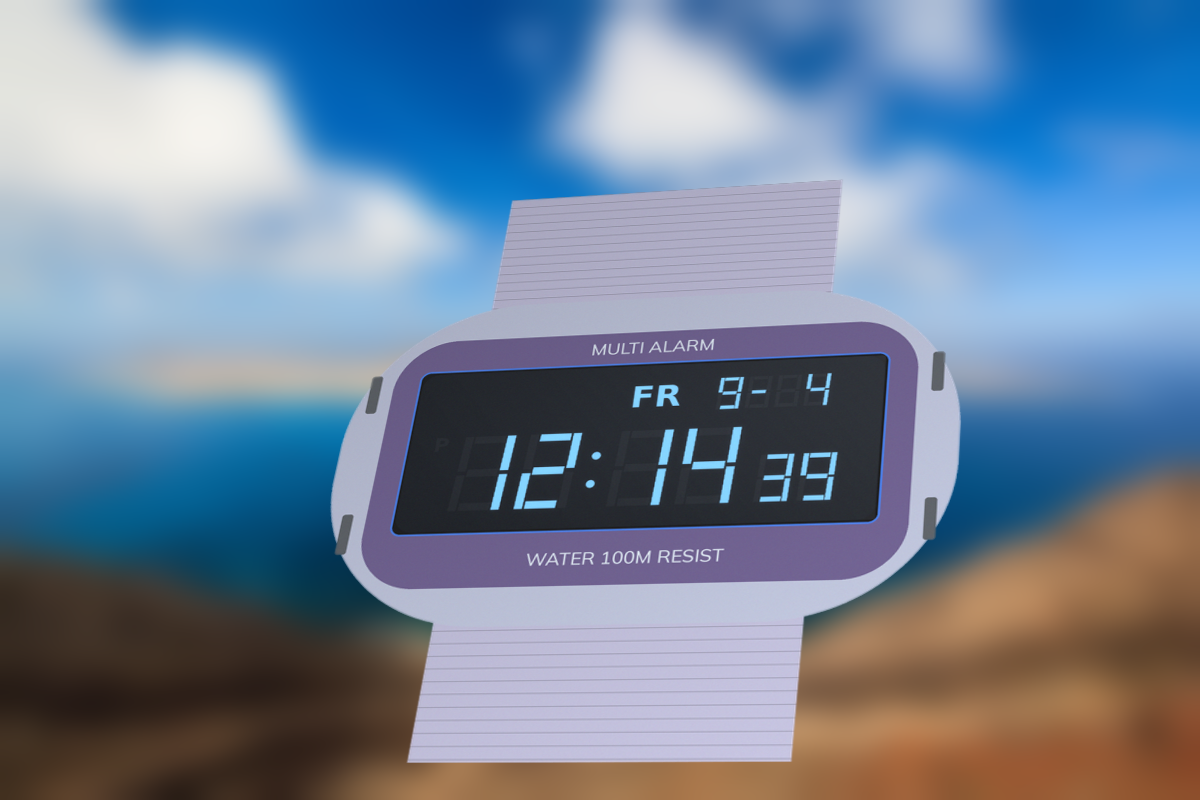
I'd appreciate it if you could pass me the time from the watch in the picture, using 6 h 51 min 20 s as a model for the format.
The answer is 12 h 14 min 39 s
